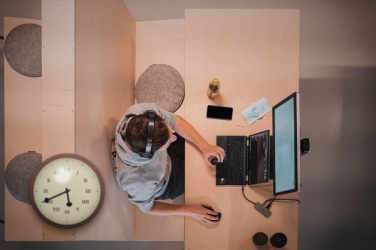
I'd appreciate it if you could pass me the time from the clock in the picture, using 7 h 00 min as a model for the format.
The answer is 5 h 41 min
